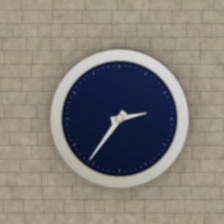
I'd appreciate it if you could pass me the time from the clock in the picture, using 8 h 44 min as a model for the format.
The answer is 2 h 36 min
